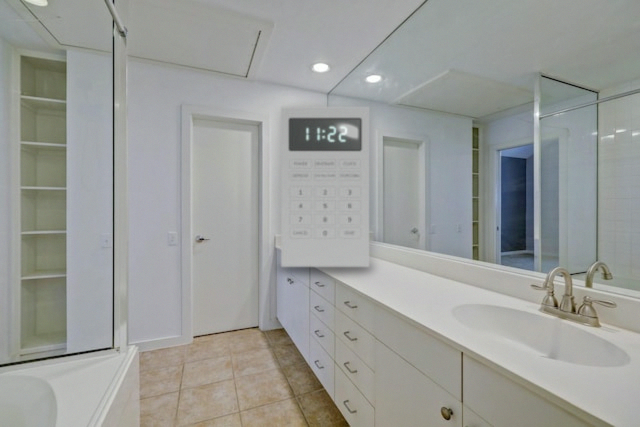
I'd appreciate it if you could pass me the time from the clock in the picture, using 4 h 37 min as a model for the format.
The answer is 11 h 22 min
